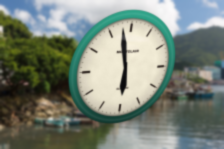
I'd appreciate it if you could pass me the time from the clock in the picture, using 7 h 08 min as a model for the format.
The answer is 5 h 58 min
